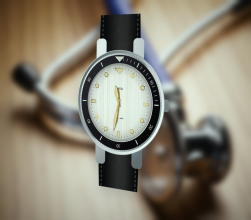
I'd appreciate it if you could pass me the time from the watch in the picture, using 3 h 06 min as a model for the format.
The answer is 11 h 32 min
